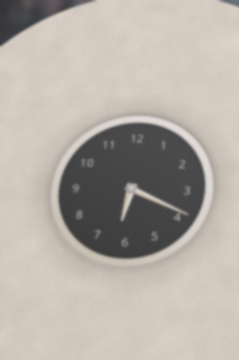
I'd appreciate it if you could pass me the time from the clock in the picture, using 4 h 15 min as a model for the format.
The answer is 6 h 19 min
